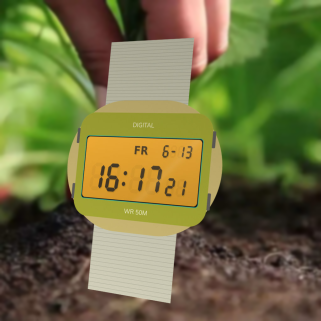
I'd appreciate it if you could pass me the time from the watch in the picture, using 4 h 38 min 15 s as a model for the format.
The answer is 16 h 17 min 21 s
